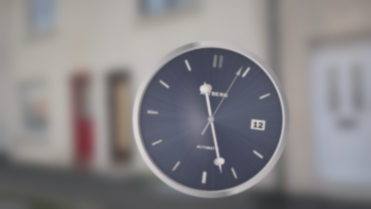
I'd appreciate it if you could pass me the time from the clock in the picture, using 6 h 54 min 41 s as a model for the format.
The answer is 11 h 27 min 04 s
